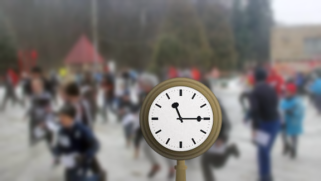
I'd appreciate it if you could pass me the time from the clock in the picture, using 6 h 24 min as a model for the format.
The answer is 11 h 15 min
